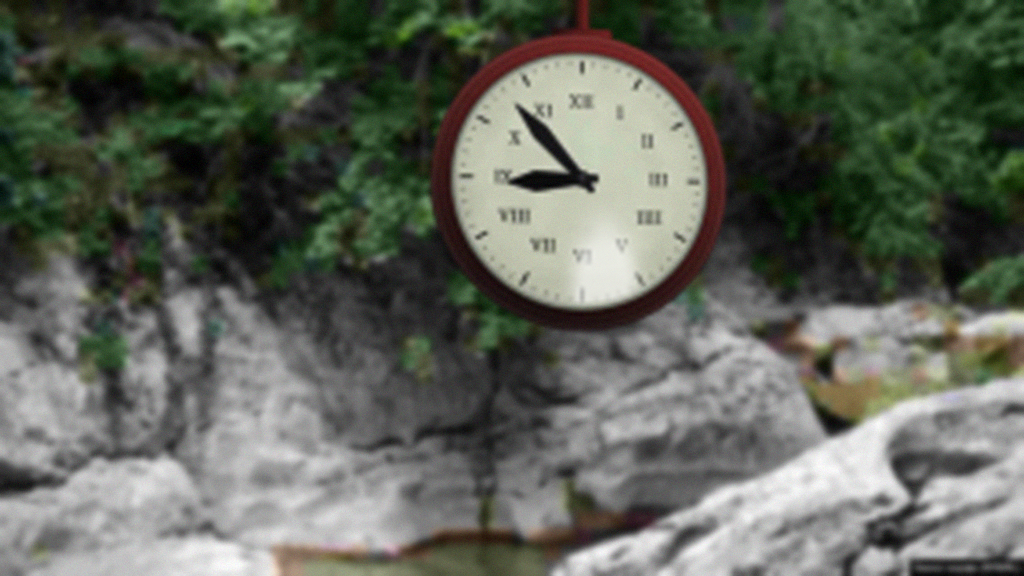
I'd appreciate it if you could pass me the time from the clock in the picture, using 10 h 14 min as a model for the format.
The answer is 8 h 53 min
